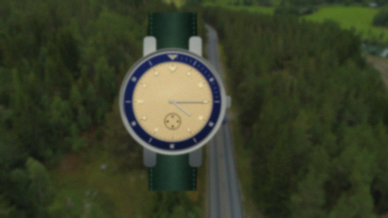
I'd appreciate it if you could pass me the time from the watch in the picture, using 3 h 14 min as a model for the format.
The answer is 4 h 15 min
